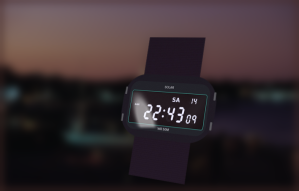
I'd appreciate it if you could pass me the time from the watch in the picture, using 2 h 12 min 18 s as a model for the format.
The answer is 22 h 43 min 09 s
